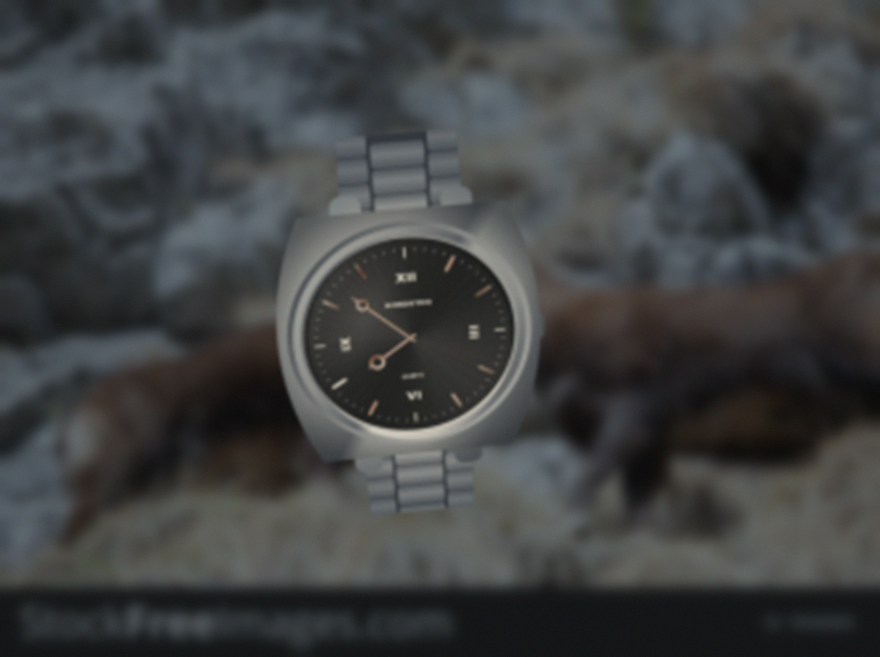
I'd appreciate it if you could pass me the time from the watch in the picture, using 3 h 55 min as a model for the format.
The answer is 7 h 52 min
